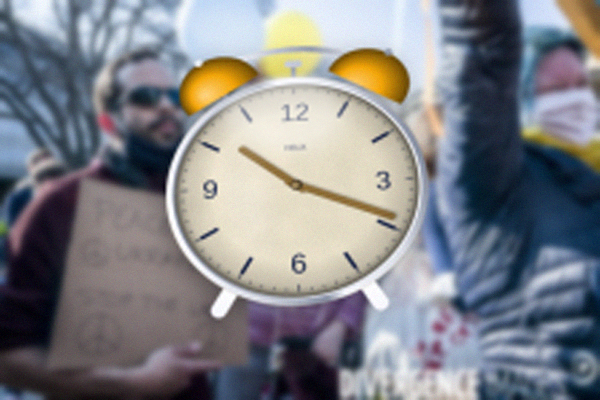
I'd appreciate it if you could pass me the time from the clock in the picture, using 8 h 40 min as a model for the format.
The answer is 10 h 19 min
